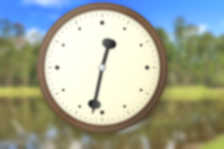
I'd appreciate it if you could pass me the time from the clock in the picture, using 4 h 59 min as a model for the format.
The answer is 12 h 32 min
